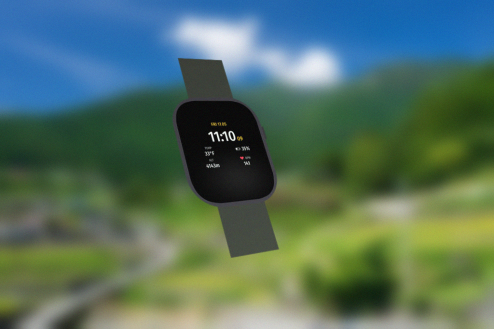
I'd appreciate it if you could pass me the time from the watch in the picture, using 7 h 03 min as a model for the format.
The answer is 11 h 10 min
